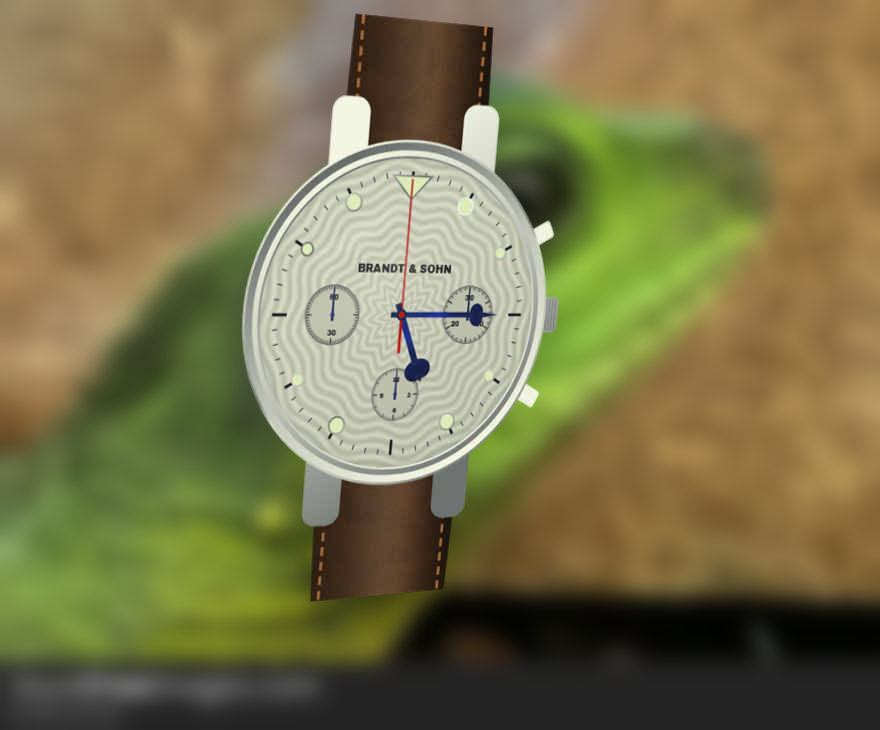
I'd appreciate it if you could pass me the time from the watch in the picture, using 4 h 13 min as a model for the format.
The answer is 5 h 15 min
